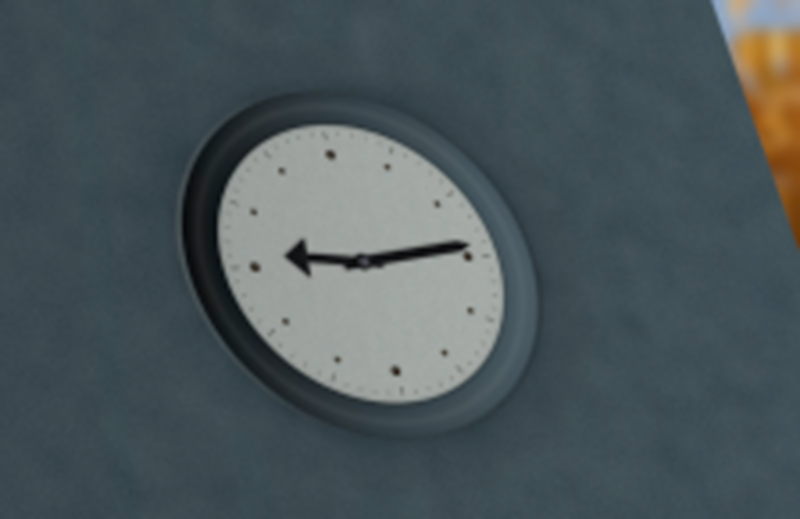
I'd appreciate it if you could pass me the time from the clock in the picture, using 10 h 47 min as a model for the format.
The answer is 9 h 14 min
